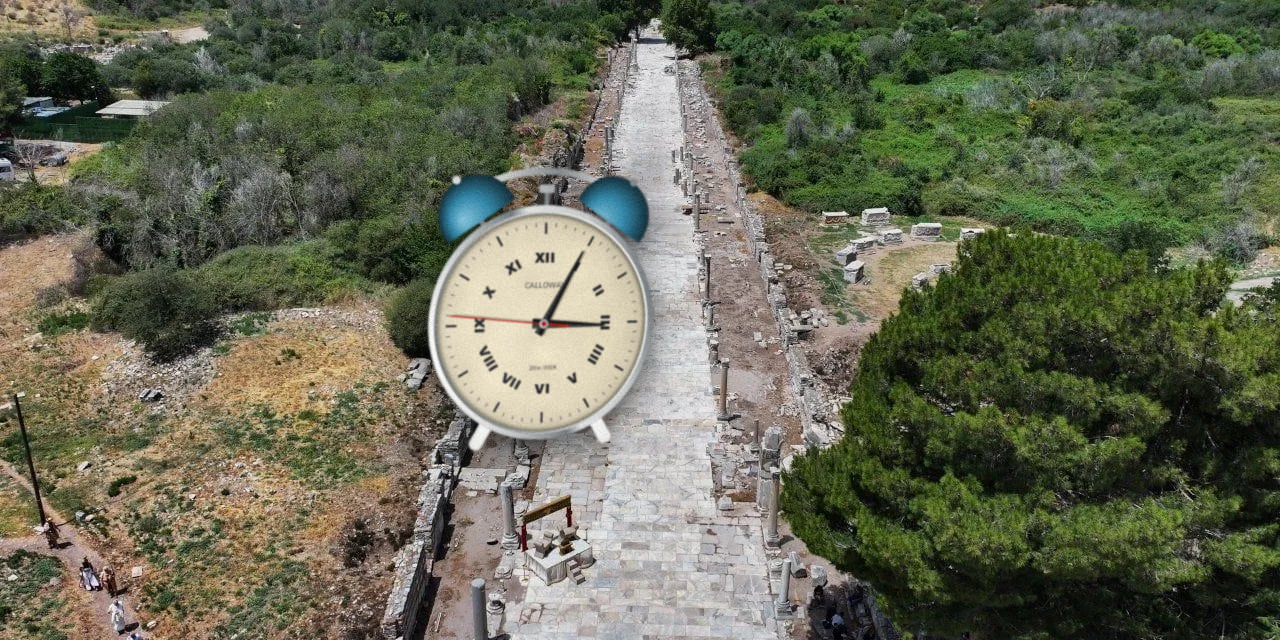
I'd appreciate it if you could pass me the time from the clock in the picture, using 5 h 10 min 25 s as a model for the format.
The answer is 3 h 04 min 46 s
